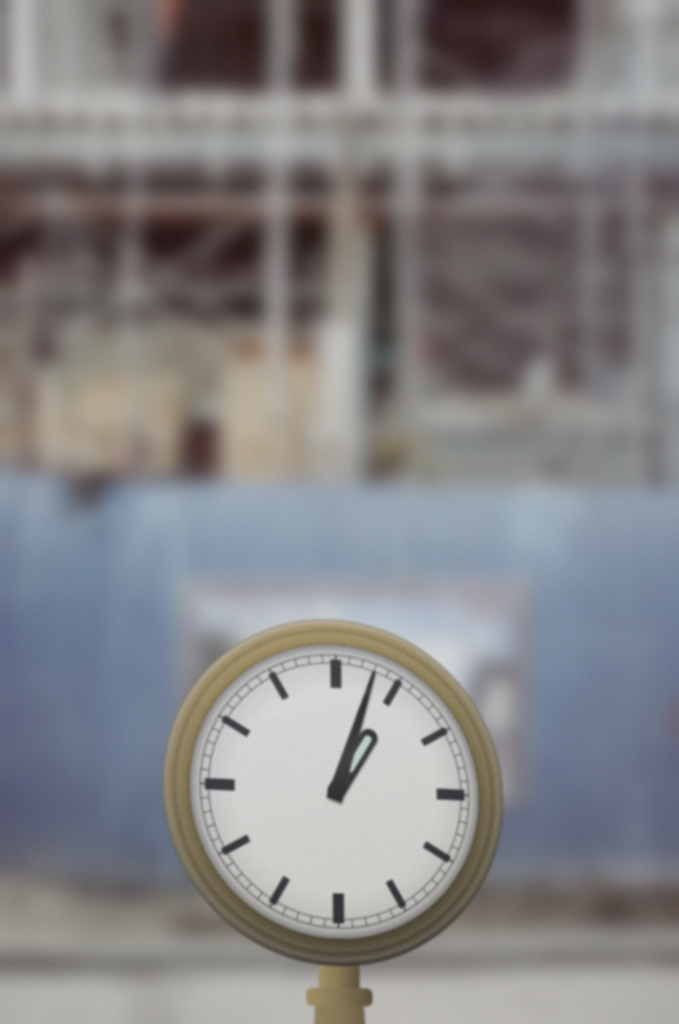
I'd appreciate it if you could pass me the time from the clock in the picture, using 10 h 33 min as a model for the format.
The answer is 1 h 03 min
